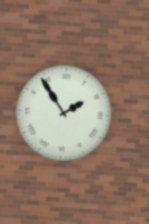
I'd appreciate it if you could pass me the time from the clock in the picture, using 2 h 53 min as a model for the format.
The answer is 1 h 54 min
